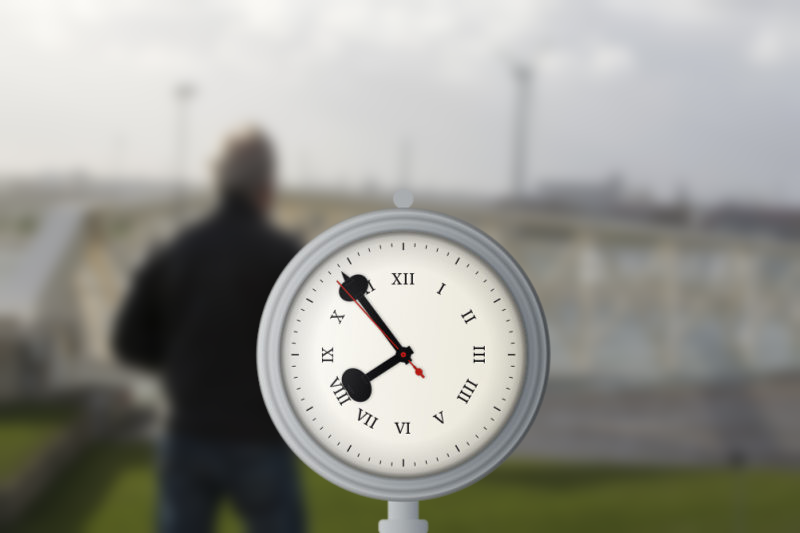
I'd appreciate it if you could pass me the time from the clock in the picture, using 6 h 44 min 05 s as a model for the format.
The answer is 7 h 53 min 53 s
